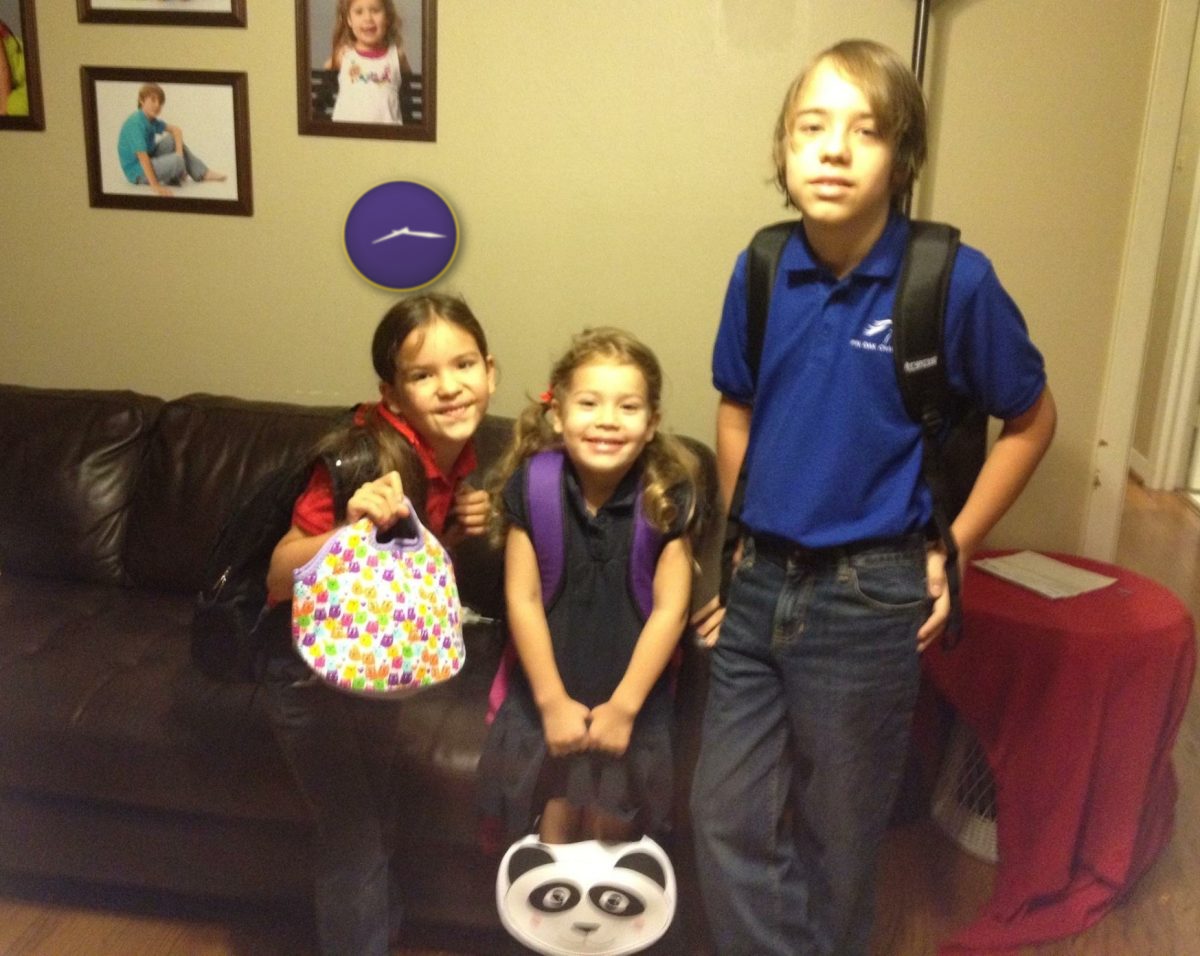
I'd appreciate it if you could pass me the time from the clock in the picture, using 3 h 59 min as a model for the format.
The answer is 8 h 16 min
